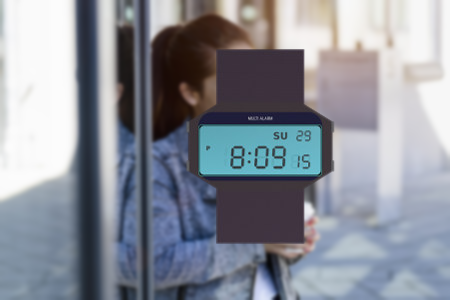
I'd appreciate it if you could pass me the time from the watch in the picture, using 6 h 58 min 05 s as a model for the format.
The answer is 8 h 09 min 15 s
